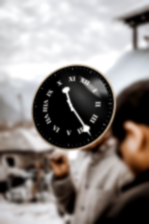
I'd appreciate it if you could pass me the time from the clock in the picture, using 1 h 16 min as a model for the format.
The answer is 10 h 19 min
